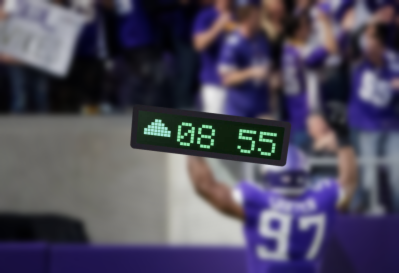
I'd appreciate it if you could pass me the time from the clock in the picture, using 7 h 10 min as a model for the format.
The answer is 8 h 55 min
